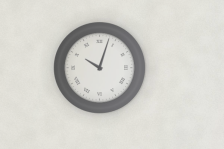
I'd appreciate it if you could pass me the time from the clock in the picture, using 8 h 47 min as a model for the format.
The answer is 10 h 03 min
